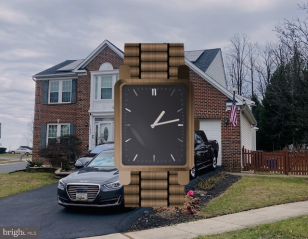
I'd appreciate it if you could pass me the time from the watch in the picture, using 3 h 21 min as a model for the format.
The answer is 1 h 13 min
